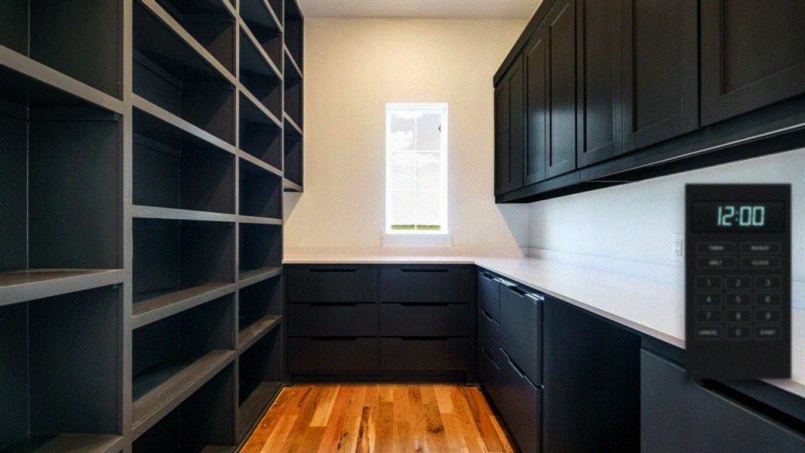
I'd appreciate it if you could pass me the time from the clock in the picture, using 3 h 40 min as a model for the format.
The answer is 12 h 00 min
